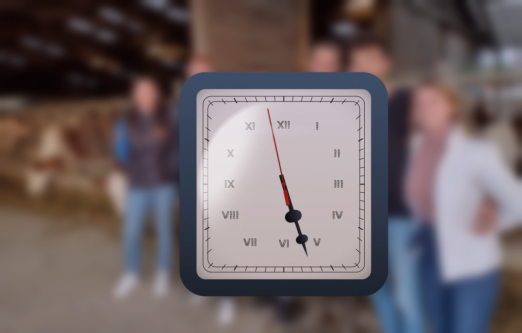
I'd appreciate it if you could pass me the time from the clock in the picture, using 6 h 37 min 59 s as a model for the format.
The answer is 5 h 26 min 58 s
